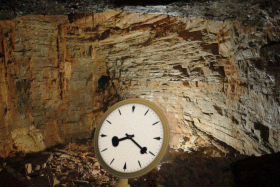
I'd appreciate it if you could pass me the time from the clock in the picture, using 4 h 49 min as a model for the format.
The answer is 8 h 21 min
